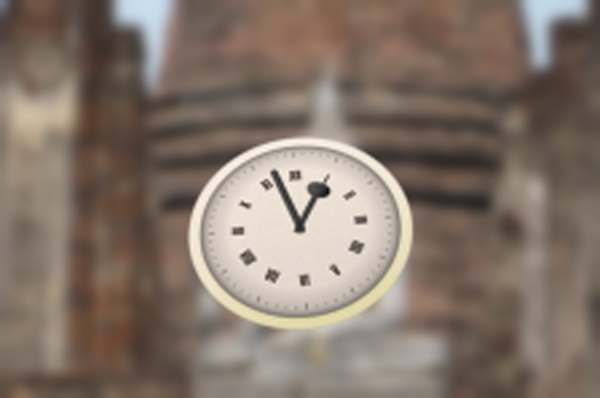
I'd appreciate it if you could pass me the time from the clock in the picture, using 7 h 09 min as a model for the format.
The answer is 12 h 57 min
